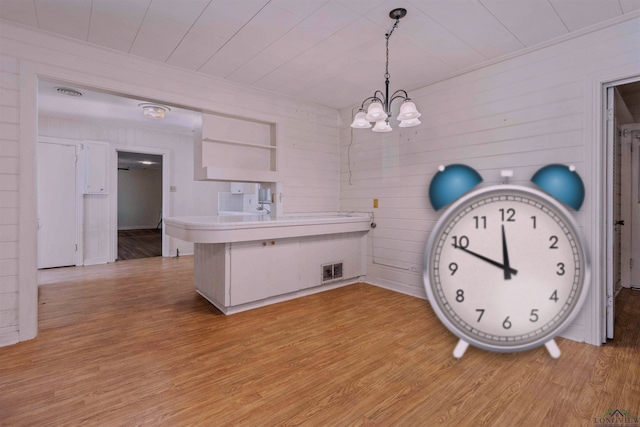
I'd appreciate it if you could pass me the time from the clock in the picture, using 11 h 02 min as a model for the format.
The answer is 11 h 49 min
